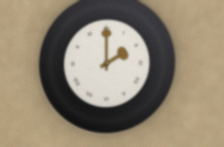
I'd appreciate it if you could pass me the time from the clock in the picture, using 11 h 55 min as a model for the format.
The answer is 2 h 00 min
